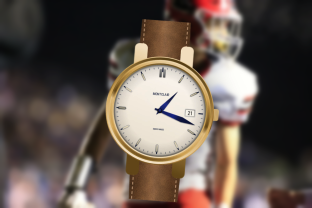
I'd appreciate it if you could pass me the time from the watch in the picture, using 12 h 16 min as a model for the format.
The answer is 1 h 18 min
